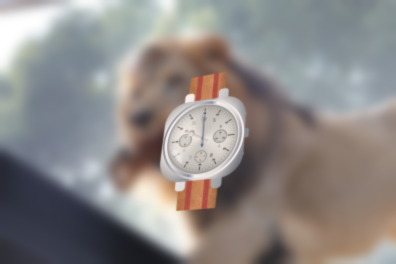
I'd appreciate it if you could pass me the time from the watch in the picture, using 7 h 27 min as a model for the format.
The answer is 9 h 59 min
